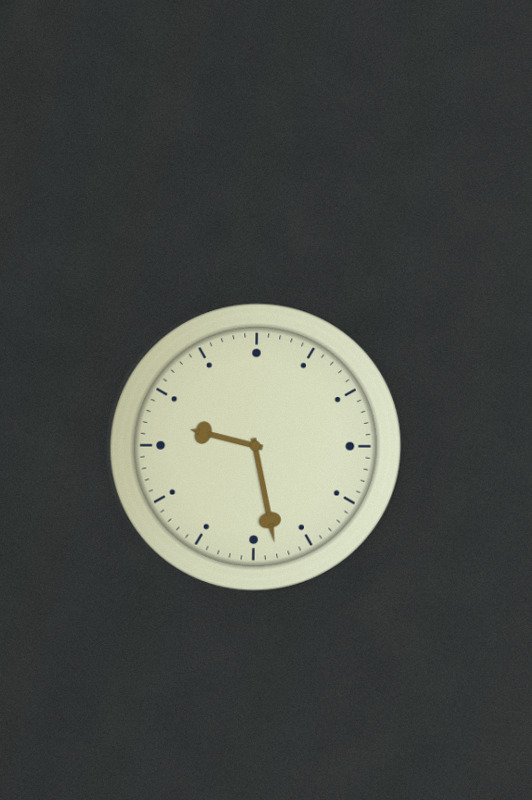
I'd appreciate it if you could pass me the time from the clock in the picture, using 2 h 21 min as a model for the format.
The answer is 9 h 28 min
